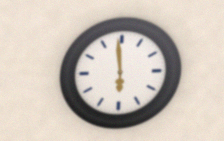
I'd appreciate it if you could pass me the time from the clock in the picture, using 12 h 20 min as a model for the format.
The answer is 5 h 59 min
